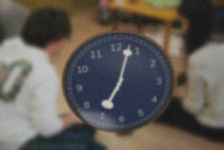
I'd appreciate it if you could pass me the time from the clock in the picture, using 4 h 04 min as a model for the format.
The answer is 7 h 03 min
